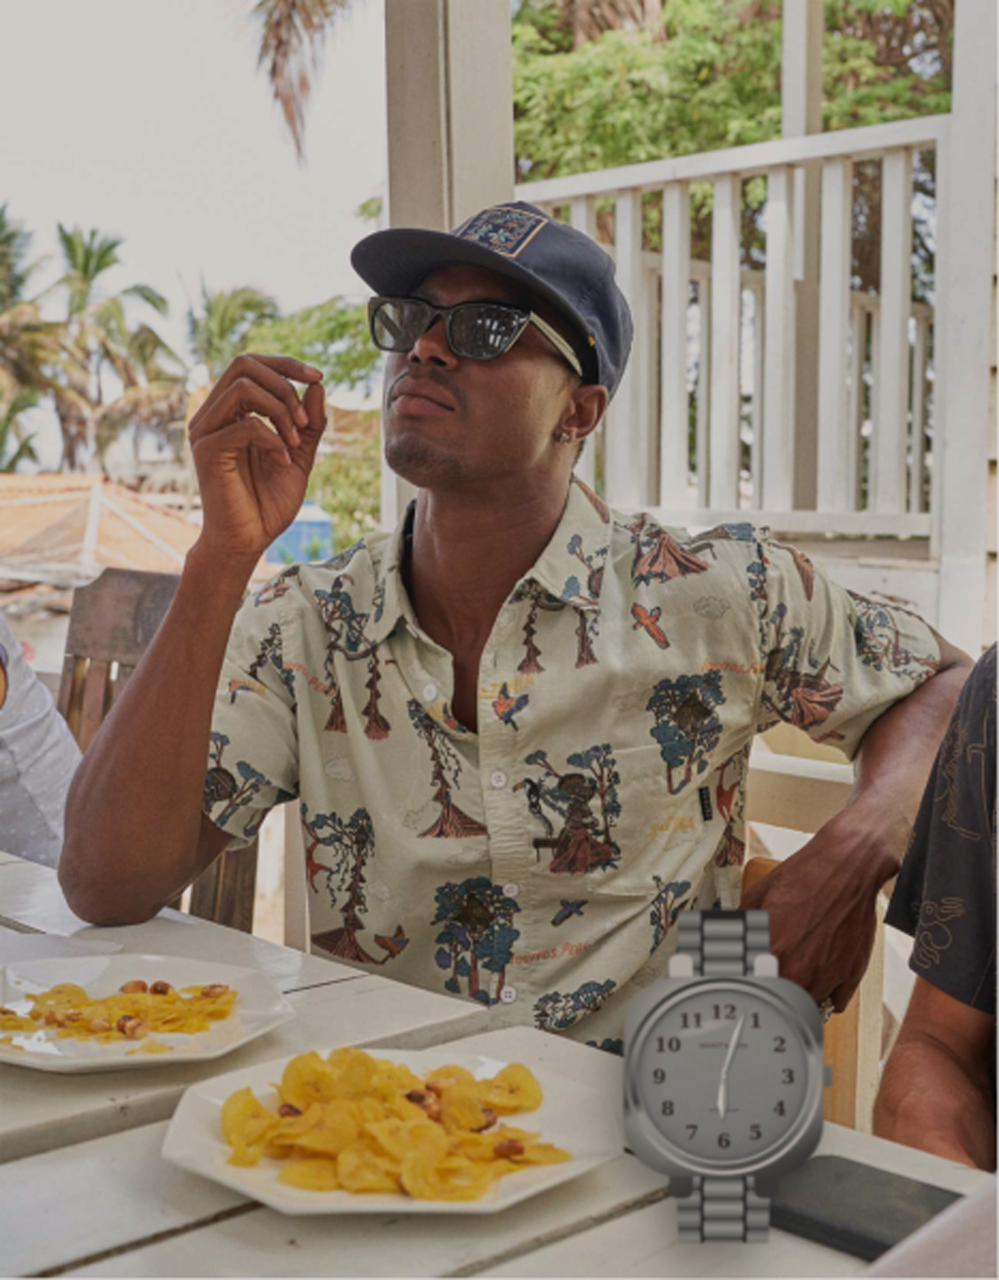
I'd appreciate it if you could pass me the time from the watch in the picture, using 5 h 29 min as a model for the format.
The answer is 6 h 03 min
